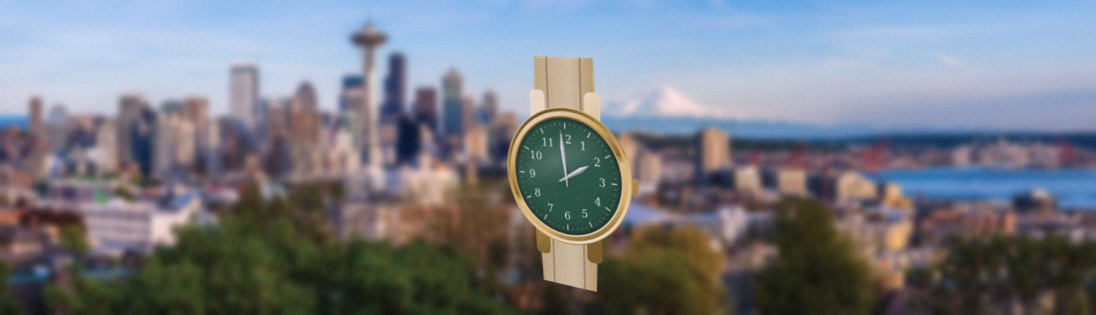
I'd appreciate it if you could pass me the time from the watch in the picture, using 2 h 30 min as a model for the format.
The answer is 1 h 59 min
